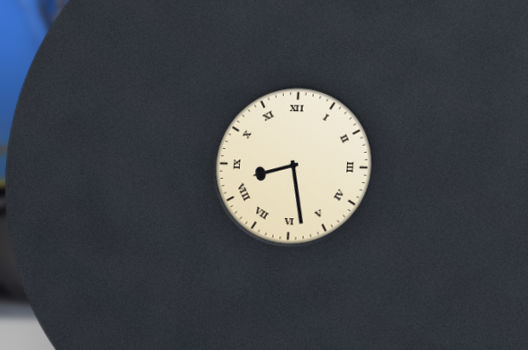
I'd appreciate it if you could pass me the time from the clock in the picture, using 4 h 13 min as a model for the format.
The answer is 8 h 28 min
